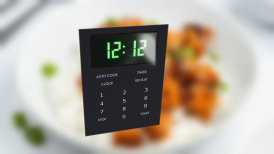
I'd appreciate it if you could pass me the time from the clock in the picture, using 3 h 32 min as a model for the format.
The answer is 12 h 12 min
